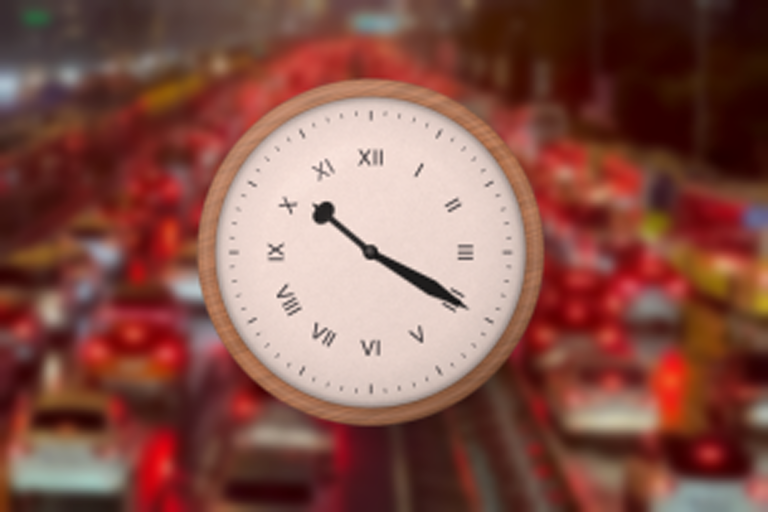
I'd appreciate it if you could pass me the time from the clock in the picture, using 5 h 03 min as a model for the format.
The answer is 10 h 20 min
